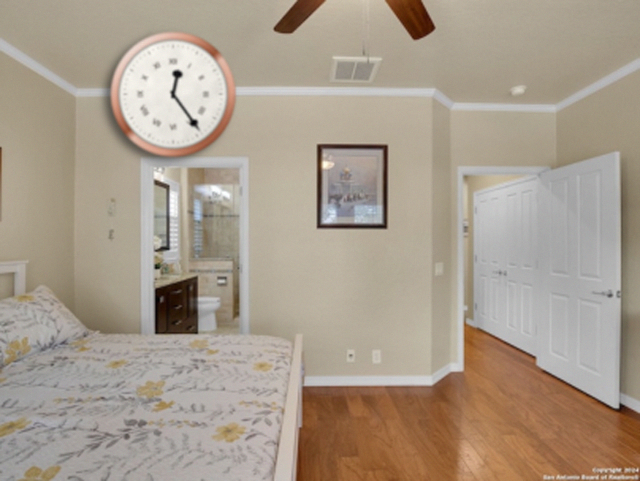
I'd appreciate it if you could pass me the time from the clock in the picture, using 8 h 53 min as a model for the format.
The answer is 12 h 24 min
